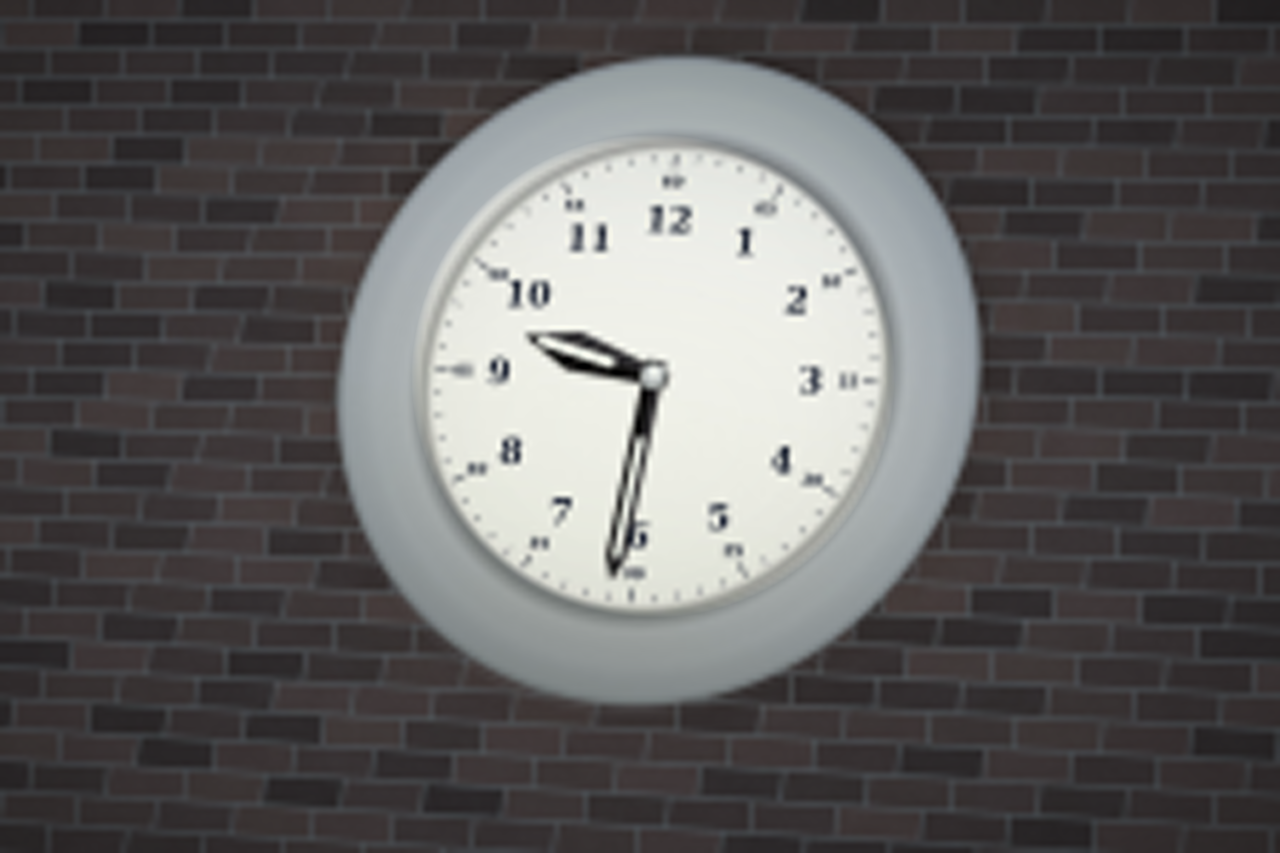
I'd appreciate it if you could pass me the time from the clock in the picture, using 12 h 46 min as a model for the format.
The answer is 9 h 31 min
